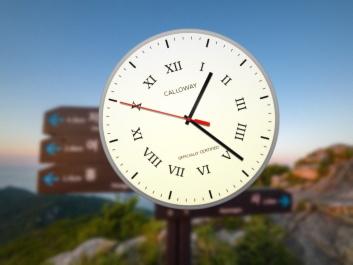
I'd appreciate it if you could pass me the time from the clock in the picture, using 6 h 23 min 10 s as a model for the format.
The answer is 1 h 23 min 50 s
